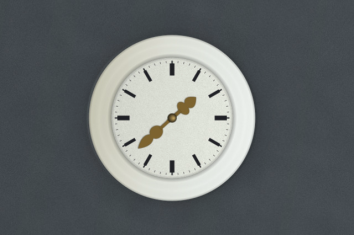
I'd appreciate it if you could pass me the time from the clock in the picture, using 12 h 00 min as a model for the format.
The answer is 1 h 38 min
